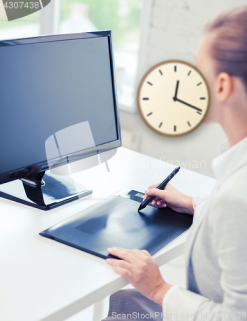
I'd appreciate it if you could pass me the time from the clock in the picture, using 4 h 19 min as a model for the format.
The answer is 12 h 19 min
